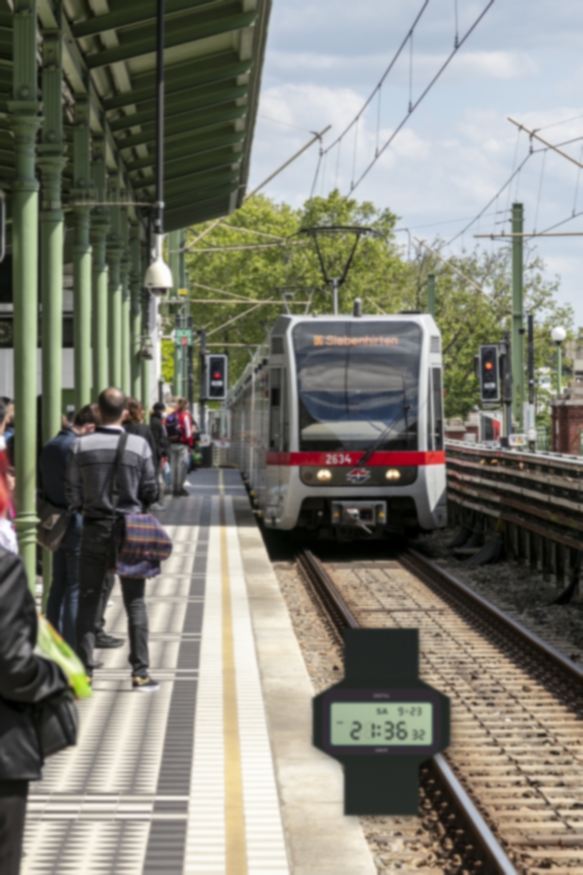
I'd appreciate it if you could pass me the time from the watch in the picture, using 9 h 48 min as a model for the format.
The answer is 21 h 36 min
